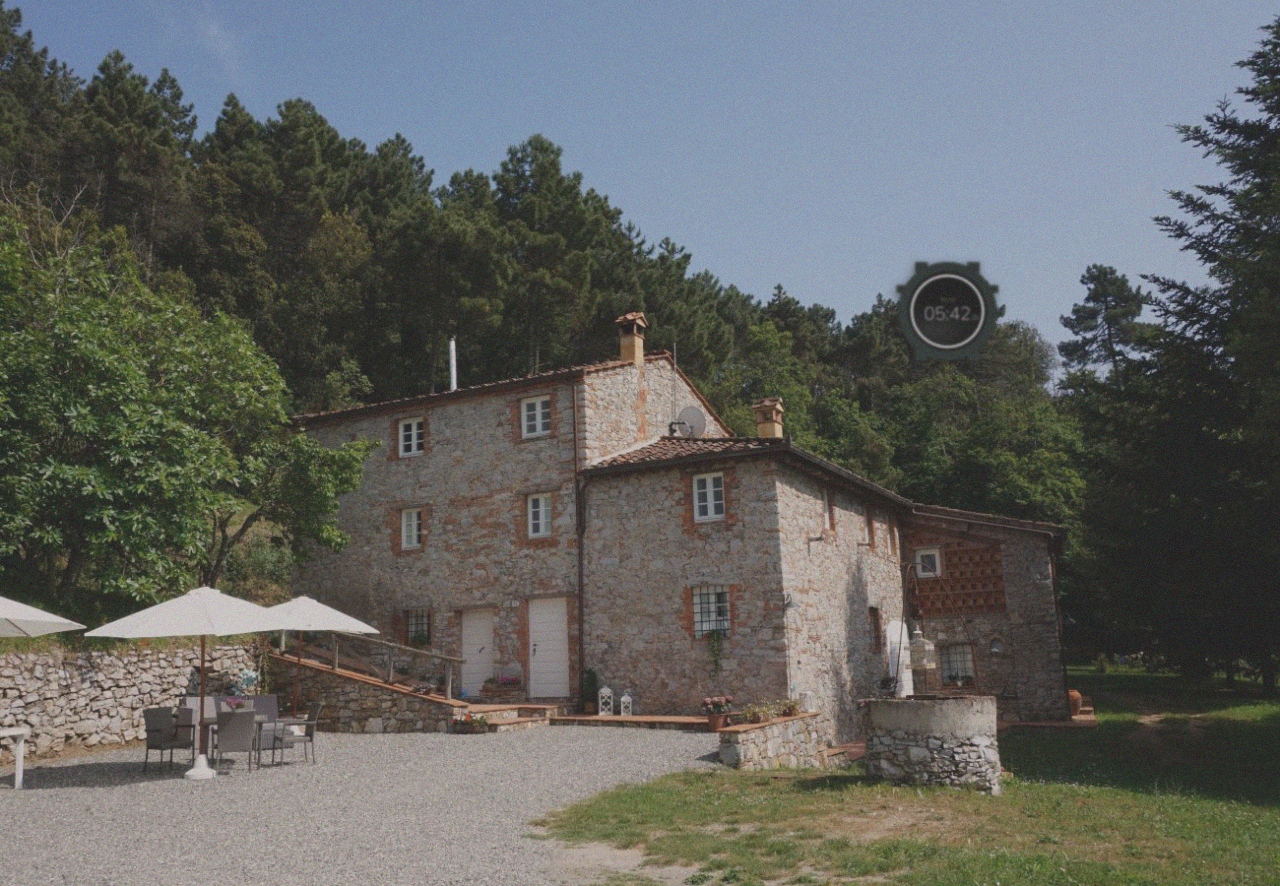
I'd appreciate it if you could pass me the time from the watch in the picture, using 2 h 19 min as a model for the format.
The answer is 5 h 42 min
